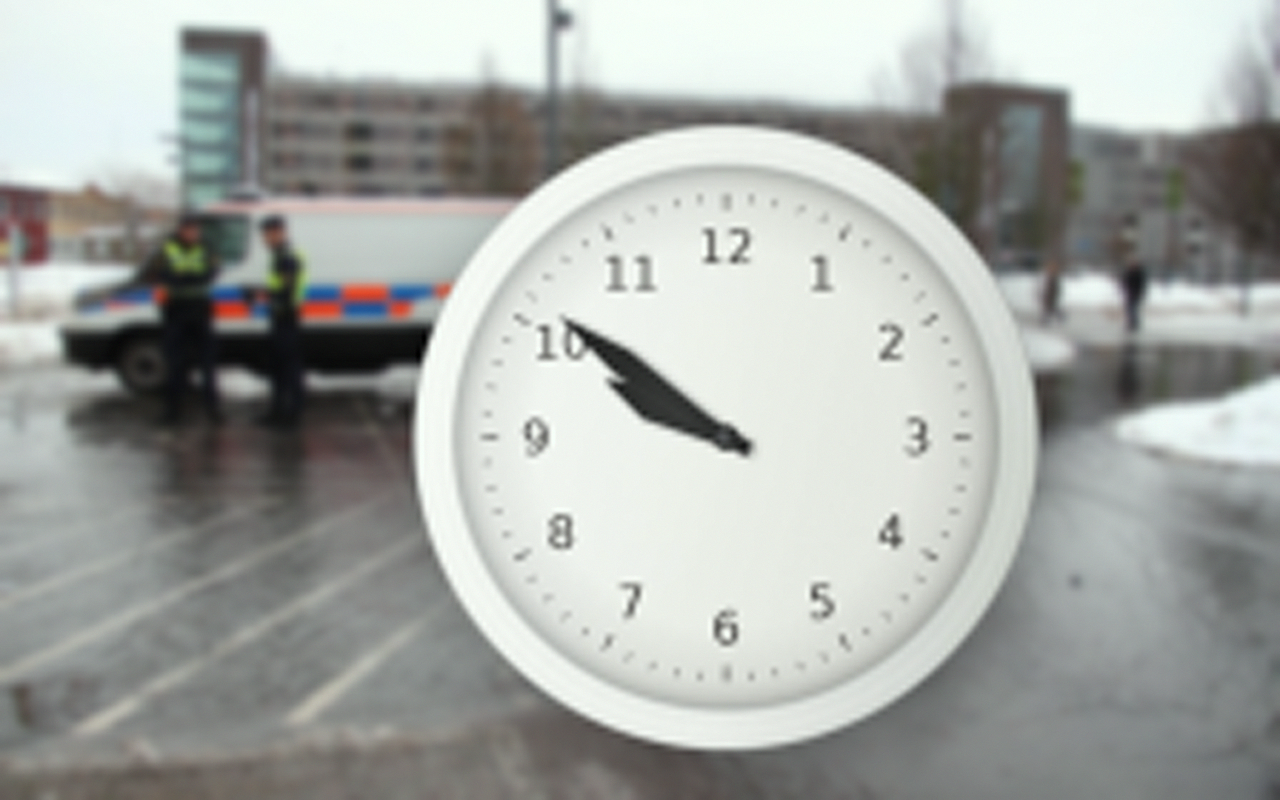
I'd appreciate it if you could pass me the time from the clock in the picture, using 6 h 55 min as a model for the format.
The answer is 9 h 51 min
